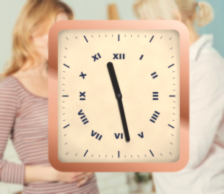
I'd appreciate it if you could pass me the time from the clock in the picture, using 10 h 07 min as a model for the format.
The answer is 11 h 28 min
